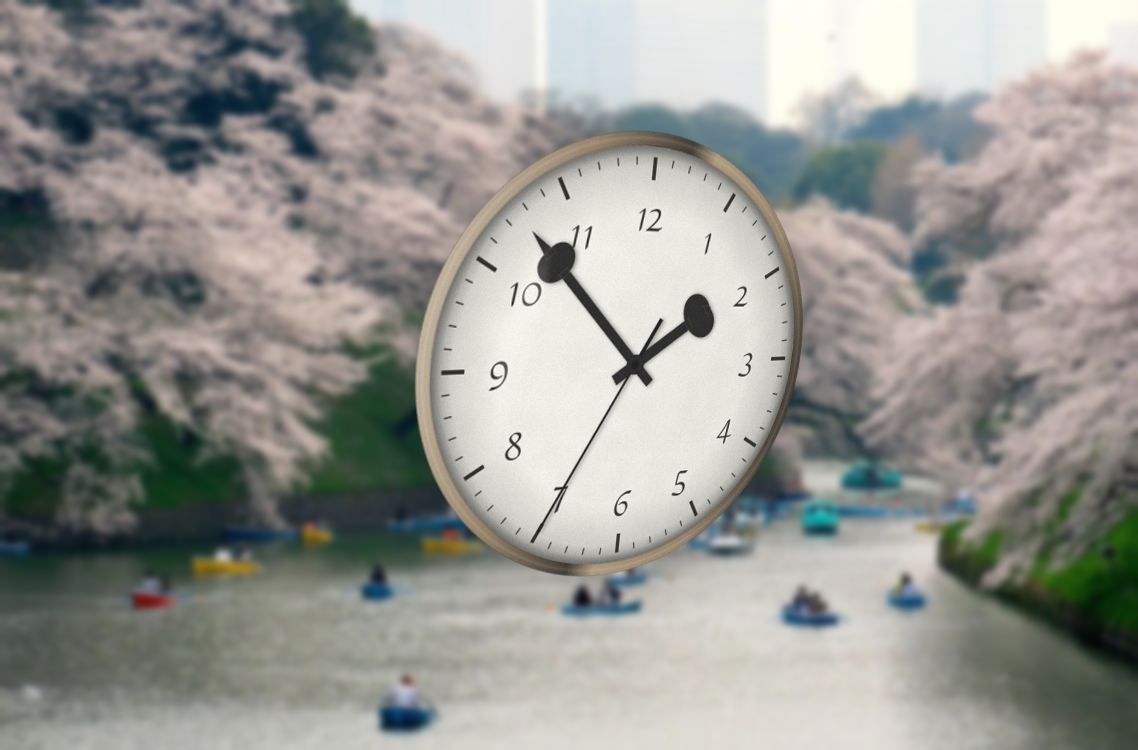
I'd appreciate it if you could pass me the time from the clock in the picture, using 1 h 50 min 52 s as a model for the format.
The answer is 1 h 52 min 35 s
